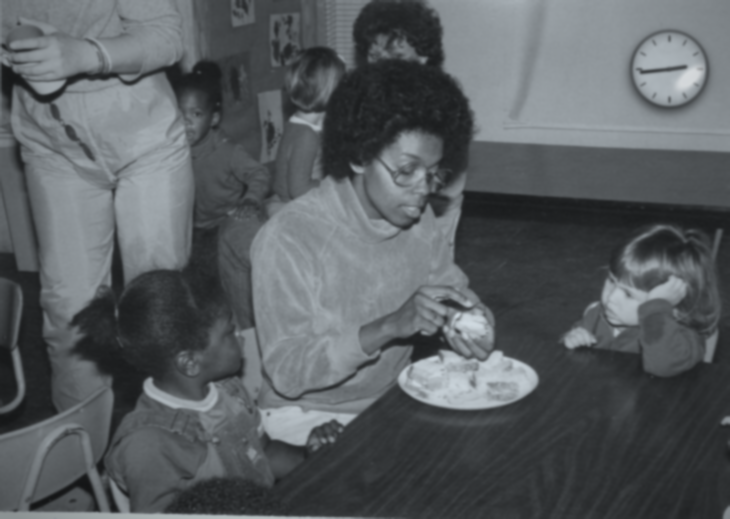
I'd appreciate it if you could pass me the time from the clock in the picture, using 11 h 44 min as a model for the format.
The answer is 2 h 44 min
